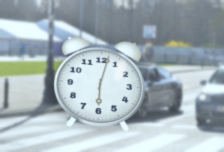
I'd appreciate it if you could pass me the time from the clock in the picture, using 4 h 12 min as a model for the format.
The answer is 6 h 02 min
